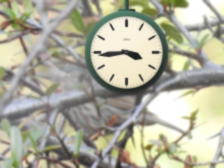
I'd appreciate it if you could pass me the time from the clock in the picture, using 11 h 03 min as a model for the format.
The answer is 3 h 44 min
